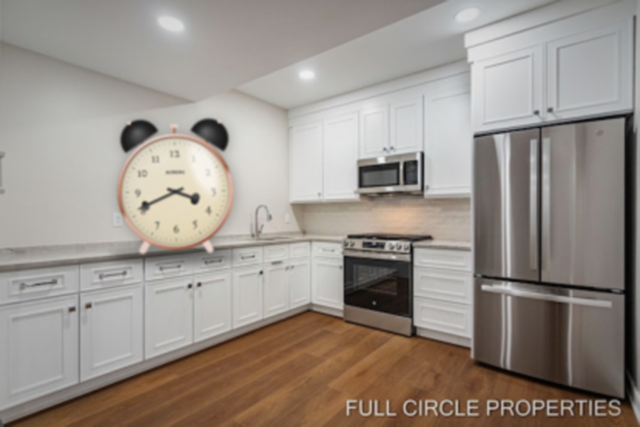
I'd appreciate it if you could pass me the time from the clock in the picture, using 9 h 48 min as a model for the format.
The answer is 3 h 41 min
